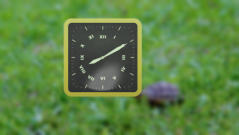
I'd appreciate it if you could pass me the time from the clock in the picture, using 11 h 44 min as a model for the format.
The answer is 8 h 10 min
